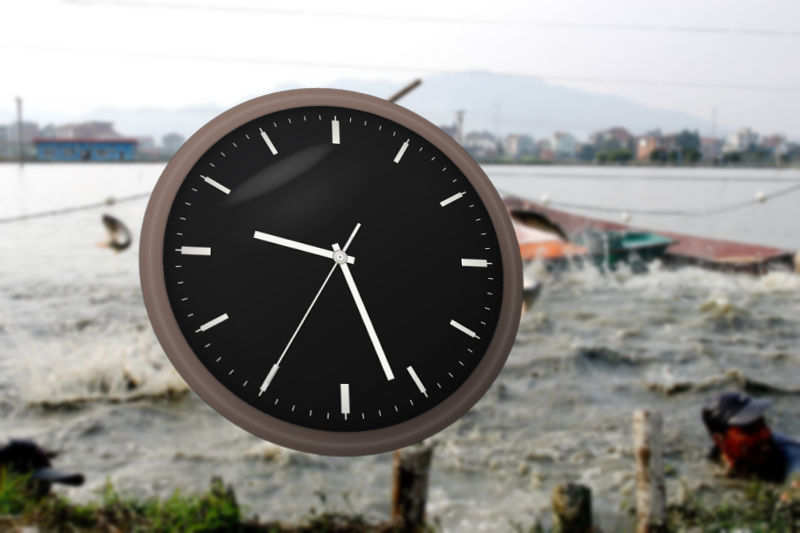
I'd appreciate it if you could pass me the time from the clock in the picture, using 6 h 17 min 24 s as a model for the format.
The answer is 9 h 26 min 35 s
